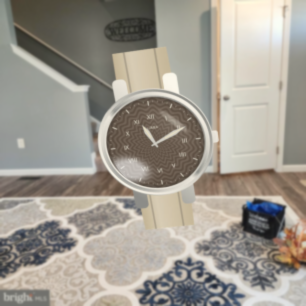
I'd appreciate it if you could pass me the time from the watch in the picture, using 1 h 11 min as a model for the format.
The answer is 11 h 11 min
